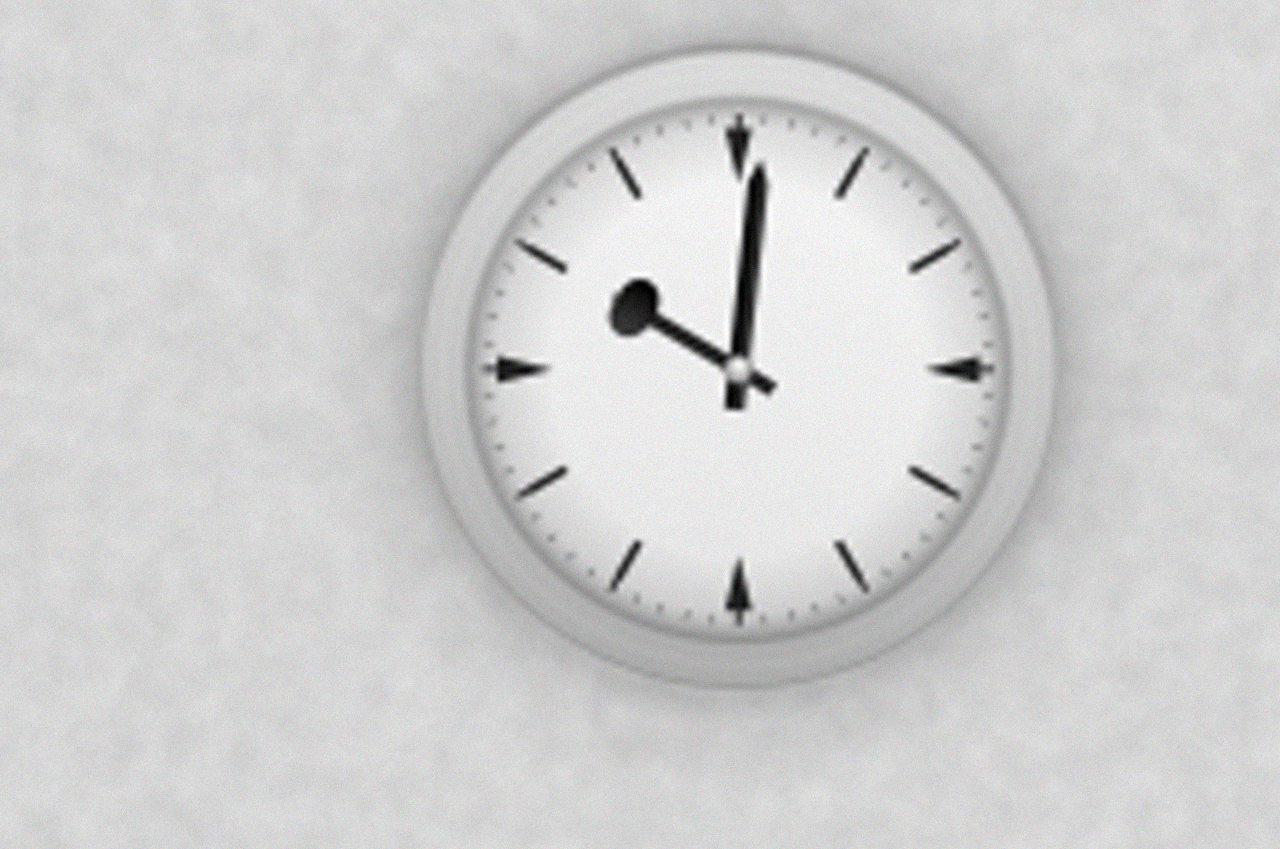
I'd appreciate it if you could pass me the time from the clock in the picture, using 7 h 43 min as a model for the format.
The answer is 10 h 01 min
